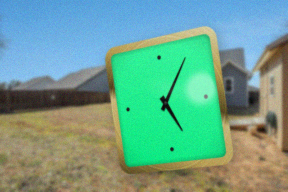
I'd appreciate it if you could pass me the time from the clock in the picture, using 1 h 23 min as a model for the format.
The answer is 5 h 06 min
